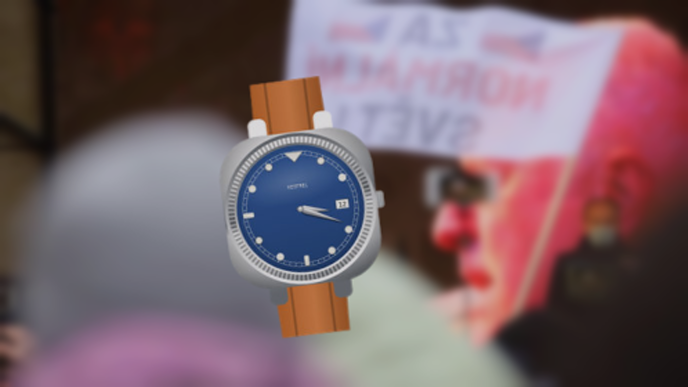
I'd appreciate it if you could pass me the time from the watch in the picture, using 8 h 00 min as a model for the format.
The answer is 3 h 19 min
